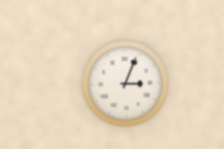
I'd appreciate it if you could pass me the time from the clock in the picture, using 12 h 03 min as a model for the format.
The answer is 3 h 04 min
